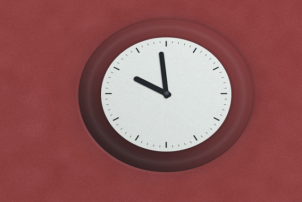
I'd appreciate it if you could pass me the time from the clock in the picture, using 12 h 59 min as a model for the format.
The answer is 9 h 59 min
